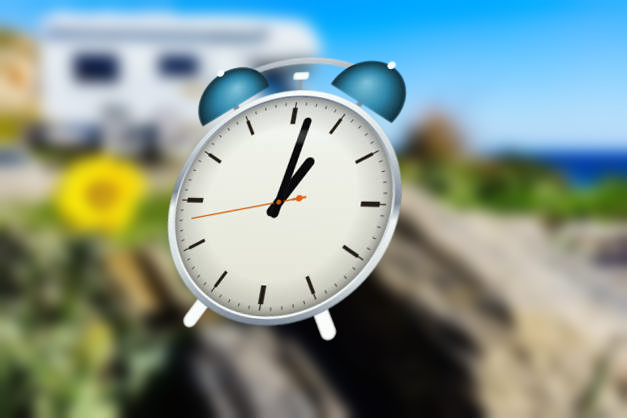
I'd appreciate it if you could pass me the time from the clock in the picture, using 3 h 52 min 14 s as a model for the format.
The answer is 1 h 01 min 43 s
